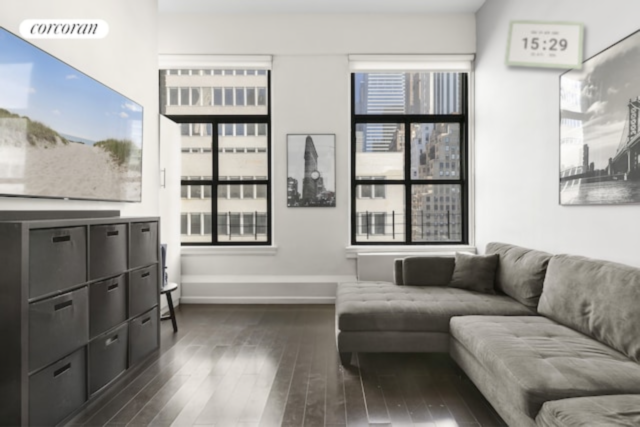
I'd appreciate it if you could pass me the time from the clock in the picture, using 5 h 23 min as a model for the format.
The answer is 15 h 29 min
